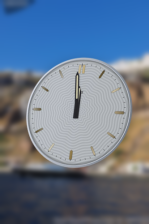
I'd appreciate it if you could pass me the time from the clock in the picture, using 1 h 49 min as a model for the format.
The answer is 11 h 59 min
